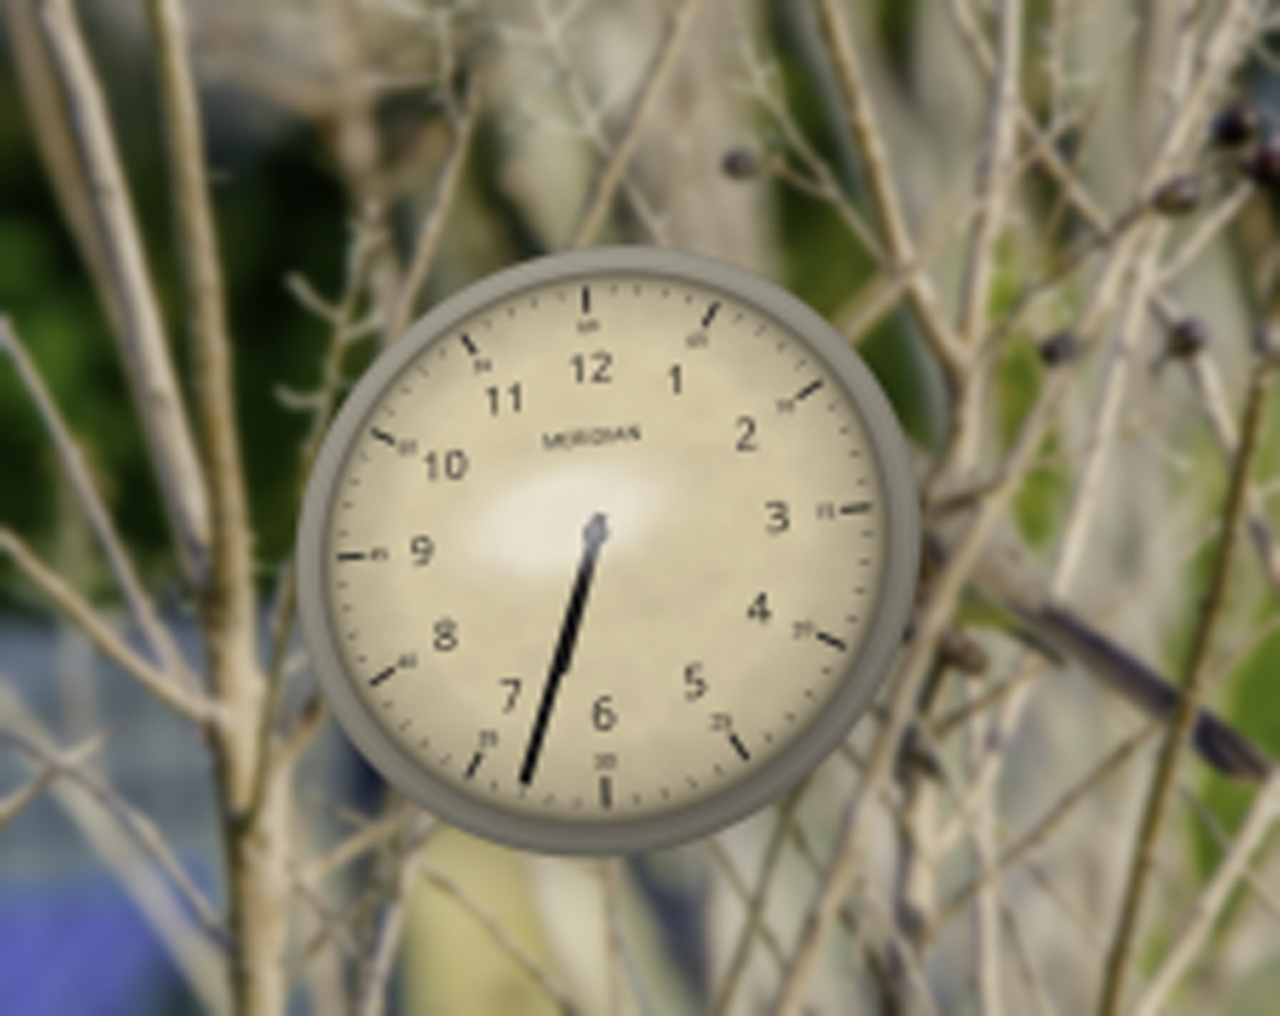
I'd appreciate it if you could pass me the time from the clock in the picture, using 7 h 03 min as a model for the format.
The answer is 6 h 33 min
